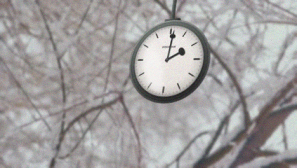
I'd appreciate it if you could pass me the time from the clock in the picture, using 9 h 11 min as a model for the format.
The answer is 2 h 01 min
